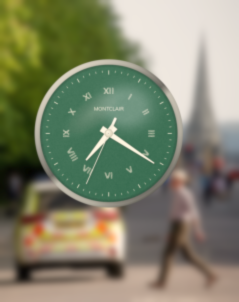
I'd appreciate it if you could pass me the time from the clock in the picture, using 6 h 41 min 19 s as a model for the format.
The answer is 7 h 20 min 34 s
